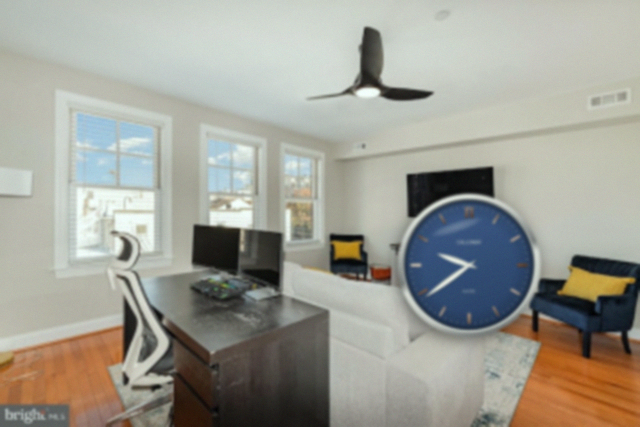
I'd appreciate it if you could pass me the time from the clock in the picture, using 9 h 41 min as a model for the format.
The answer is 9 h 39 min
